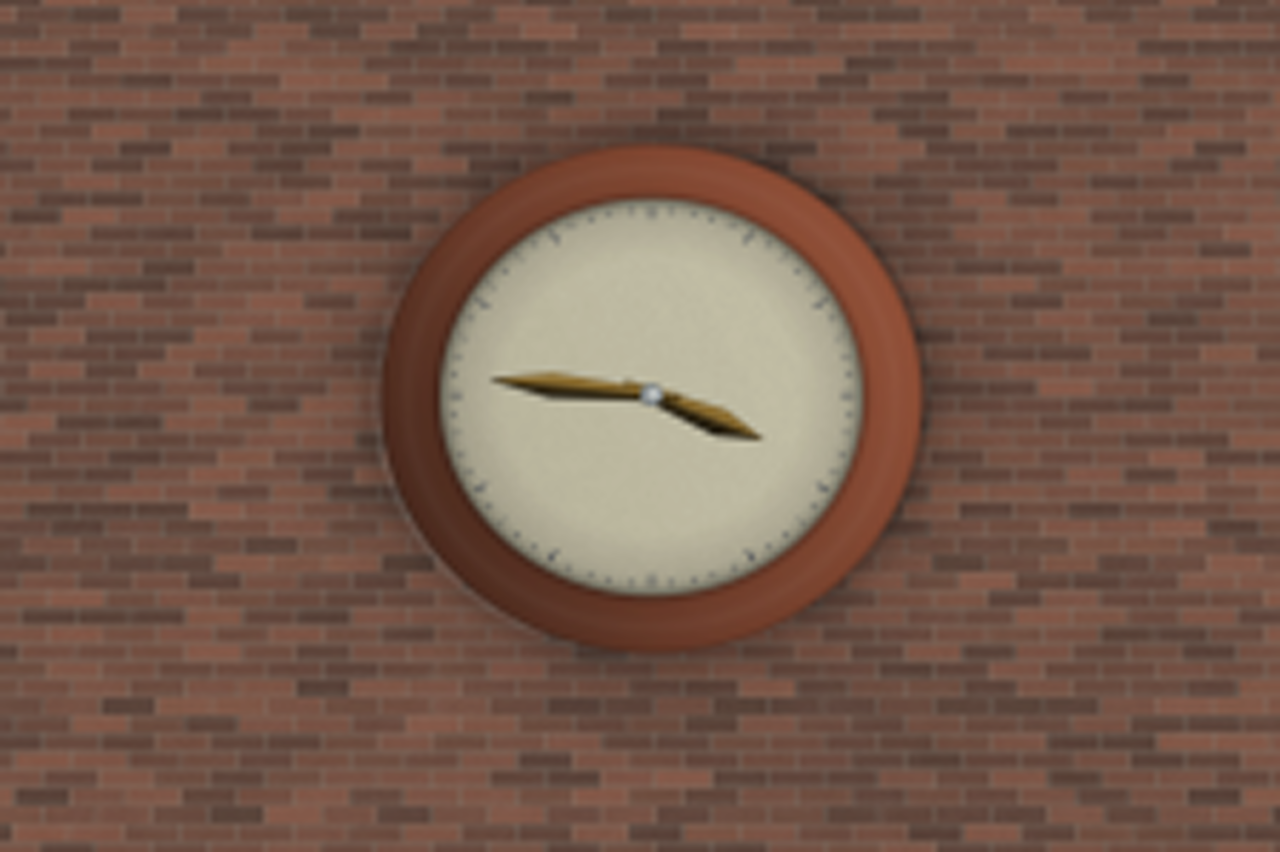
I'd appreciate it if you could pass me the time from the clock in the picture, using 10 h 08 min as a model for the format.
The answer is 3 h 46 min
